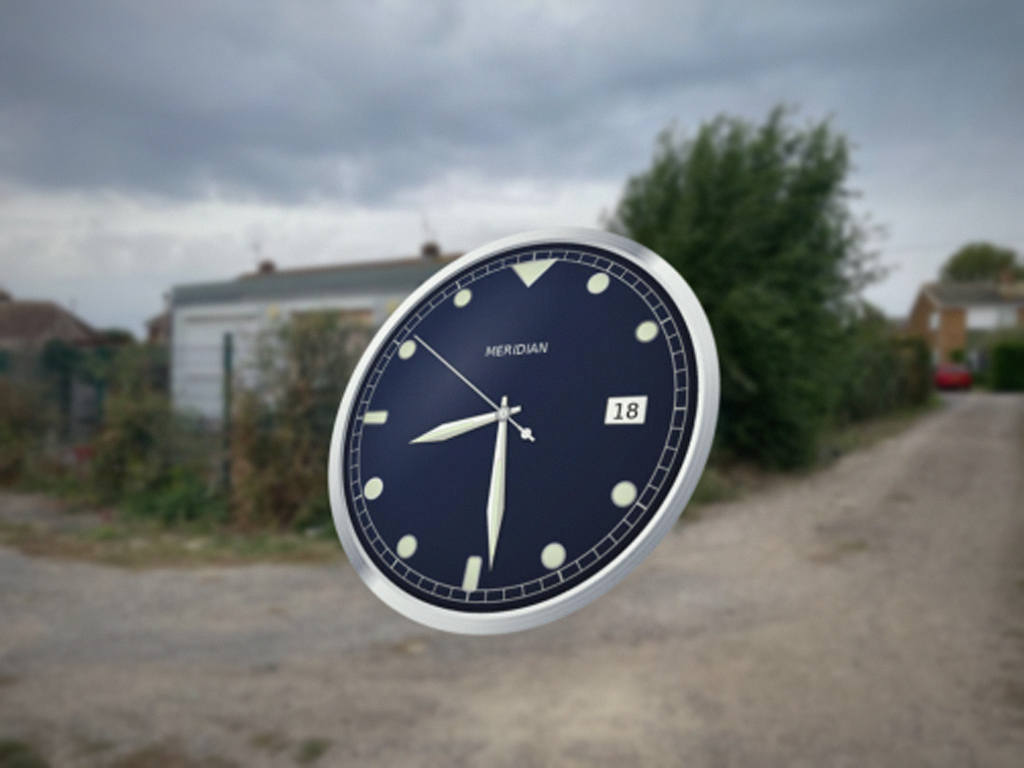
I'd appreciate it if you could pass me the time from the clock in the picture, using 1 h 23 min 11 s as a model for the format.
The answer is 8 h 28 min 51 s
